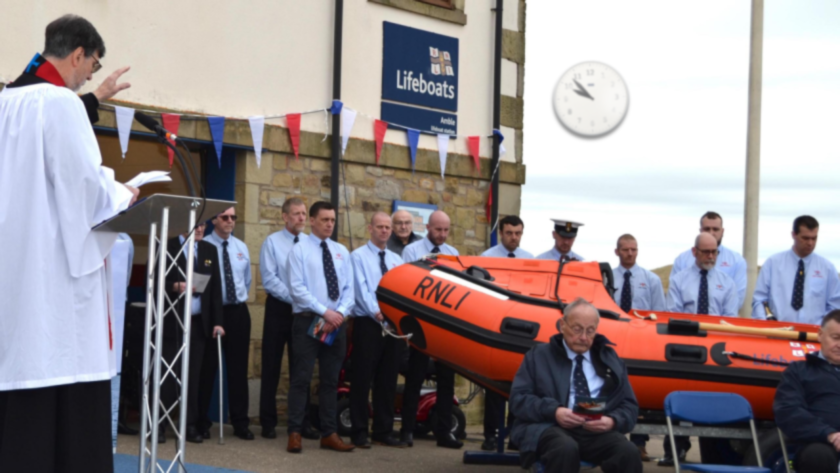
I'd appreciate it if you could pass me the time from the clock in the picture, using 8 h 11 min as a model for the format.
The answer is 9 h 53 min
